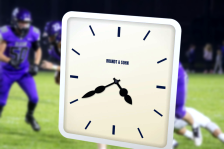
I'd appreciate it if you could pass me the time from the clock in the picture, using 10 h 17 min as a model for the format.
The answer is 4 h 40 min
